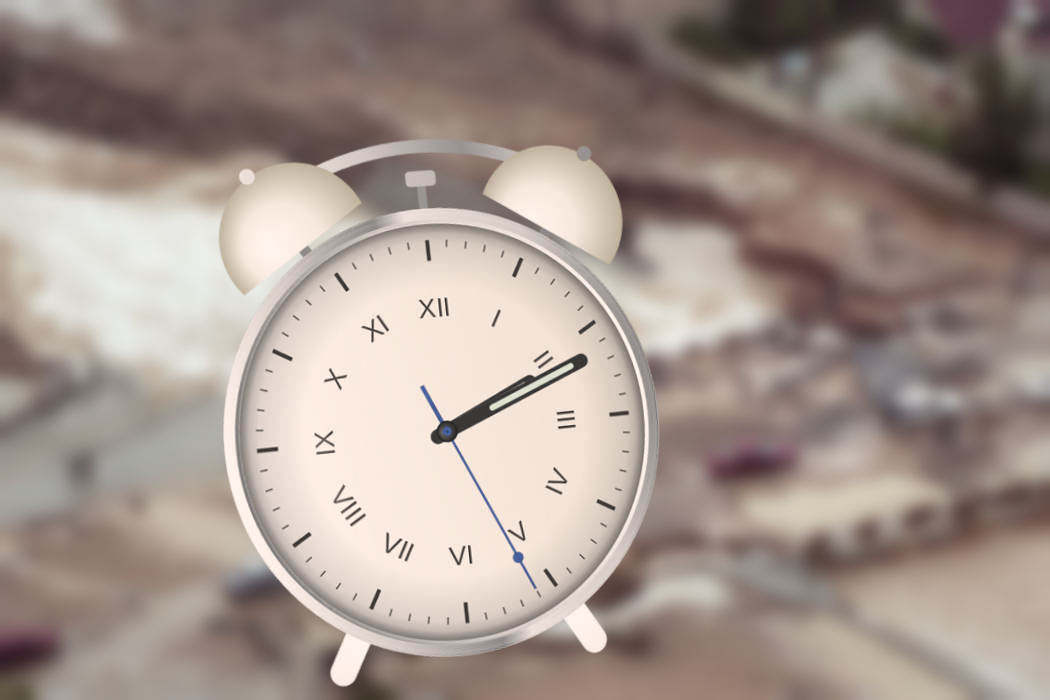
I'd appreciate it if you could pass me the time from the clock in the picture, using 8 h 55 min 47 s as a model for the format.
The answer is 2 h 11 min 26 s
